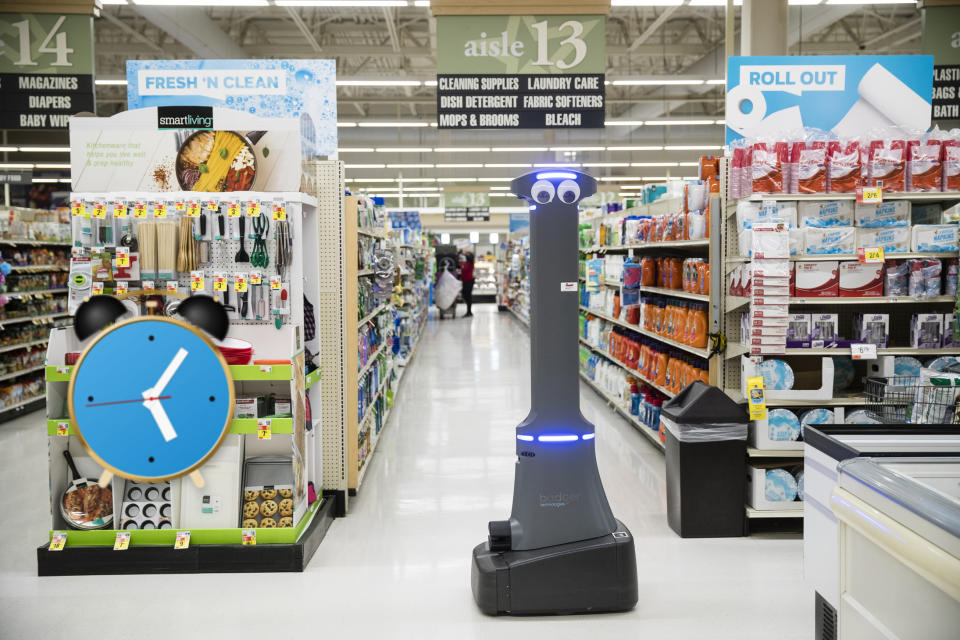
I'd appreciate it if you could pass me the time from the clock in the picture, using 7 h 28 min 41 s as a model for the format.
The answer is 5 h 05 min 44 s
